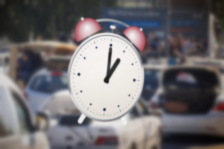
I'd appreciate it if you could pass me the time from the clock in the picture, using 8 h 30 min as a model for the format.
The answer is 1 h 00 min
